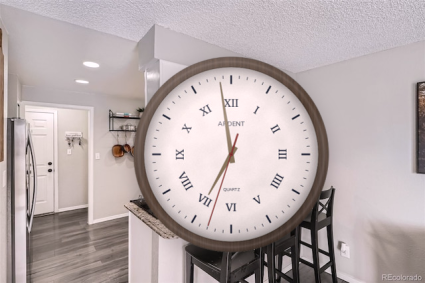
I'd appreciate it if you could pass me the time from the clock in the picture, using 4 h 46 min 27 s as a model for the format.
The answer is 6 h 58 min 33 s
